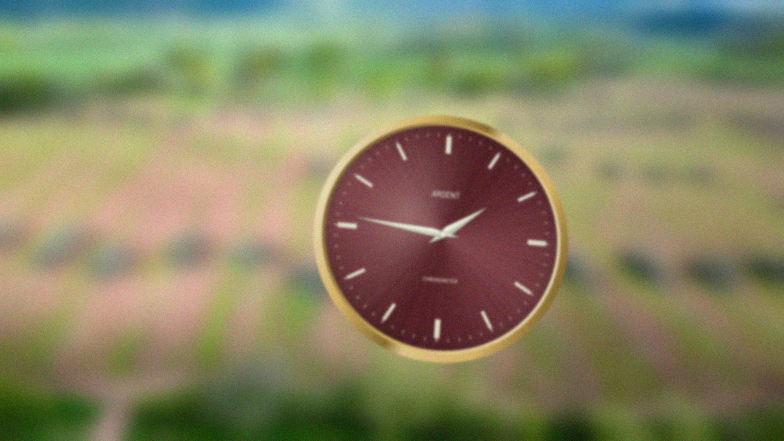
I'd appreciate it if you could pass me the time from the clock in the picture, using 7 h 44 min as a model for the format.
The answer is 1 h 46 min
